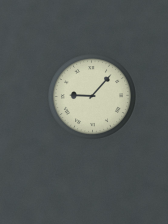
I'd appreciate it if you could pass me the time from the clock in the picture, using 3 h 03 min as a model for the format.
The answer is 9 h 07 min
